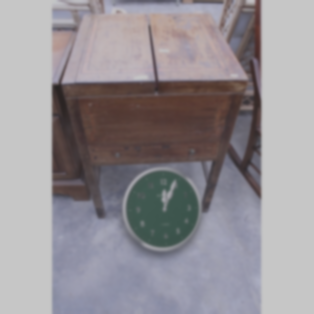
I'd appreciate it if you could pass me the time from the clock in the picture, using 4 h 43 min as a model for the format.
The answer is 12 h 04 min
